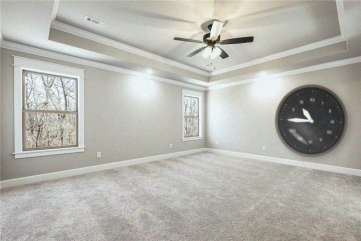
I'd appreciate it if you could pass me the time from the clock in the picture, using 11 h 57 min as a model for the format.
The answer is 10 h 45 min
